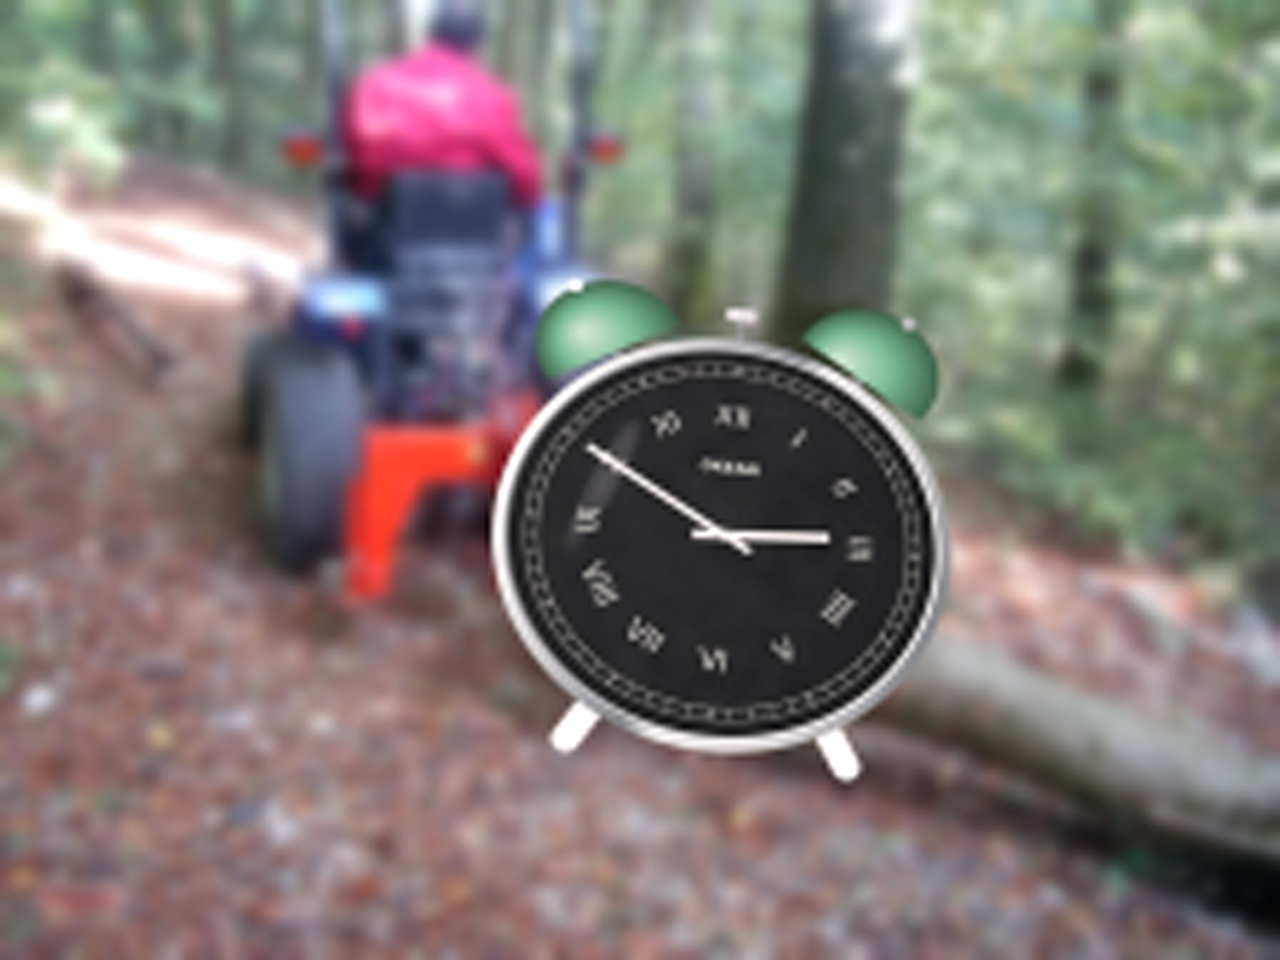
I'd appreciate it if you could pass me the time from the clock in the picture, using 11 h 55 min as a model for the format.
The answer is 2 h 50 min
